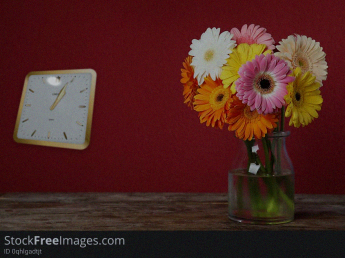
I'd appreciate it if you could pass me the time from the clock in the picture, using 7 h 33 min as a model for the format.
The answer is 1 h 04 min
